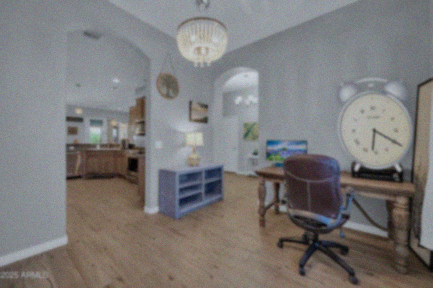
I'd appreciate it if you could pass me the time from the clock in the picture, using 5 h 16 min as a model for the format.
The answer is 6 h 20 min
